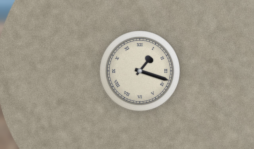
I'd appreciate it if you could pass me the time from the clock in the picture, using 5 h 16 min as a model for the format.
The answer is 1 h 18 min
